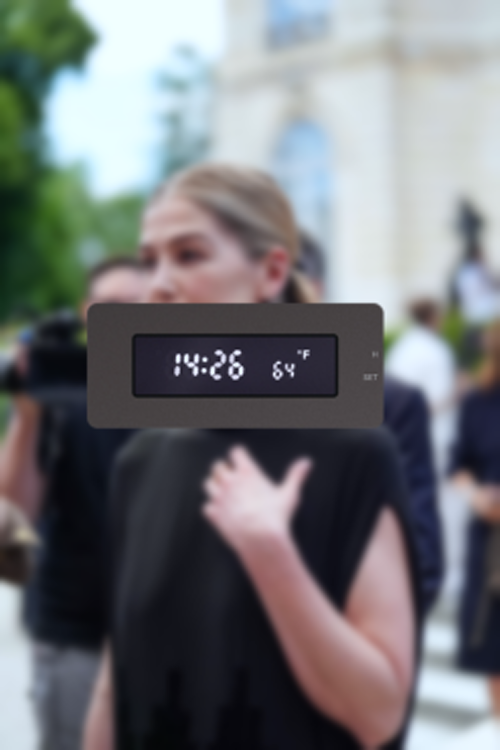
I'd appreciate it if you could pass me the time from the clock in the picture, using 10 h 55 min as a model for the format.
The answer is 14 h 26 min
